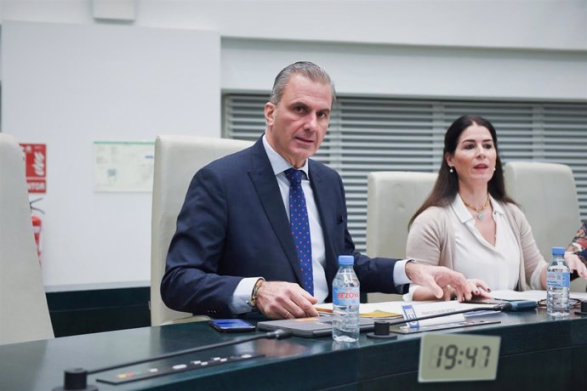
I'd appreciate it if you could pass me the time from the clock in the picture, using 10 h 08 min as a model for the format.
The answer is 19 h 47 min
